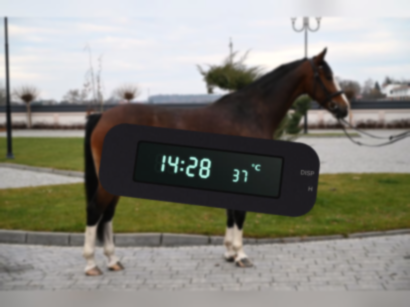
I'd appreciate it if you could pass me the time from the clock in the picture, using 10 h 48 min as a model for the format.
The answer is 14 h 28 min
